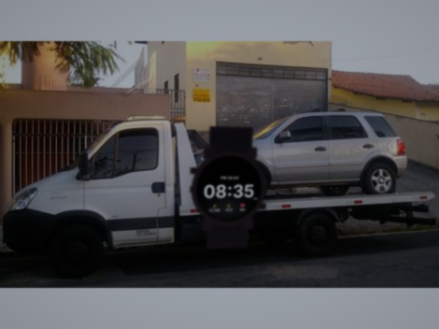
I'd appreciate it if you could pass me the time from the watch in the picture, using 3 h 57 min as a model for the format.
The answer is 8 h 35 min
